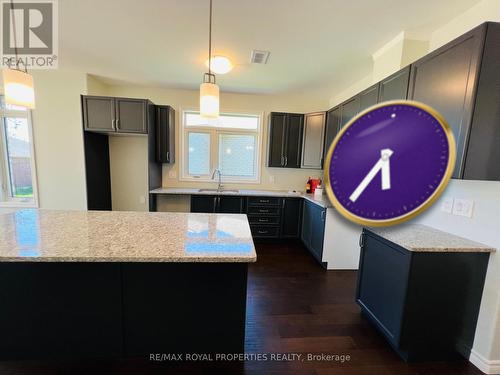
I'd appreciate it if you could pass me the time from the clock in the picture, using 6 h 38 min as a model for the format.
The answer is 5 h 35 min
